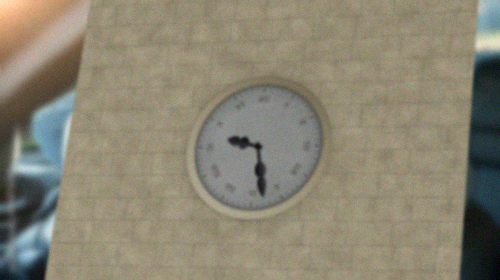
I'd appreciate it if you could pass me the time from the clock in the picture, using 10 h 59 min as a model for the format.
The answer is 9 h 28 min
